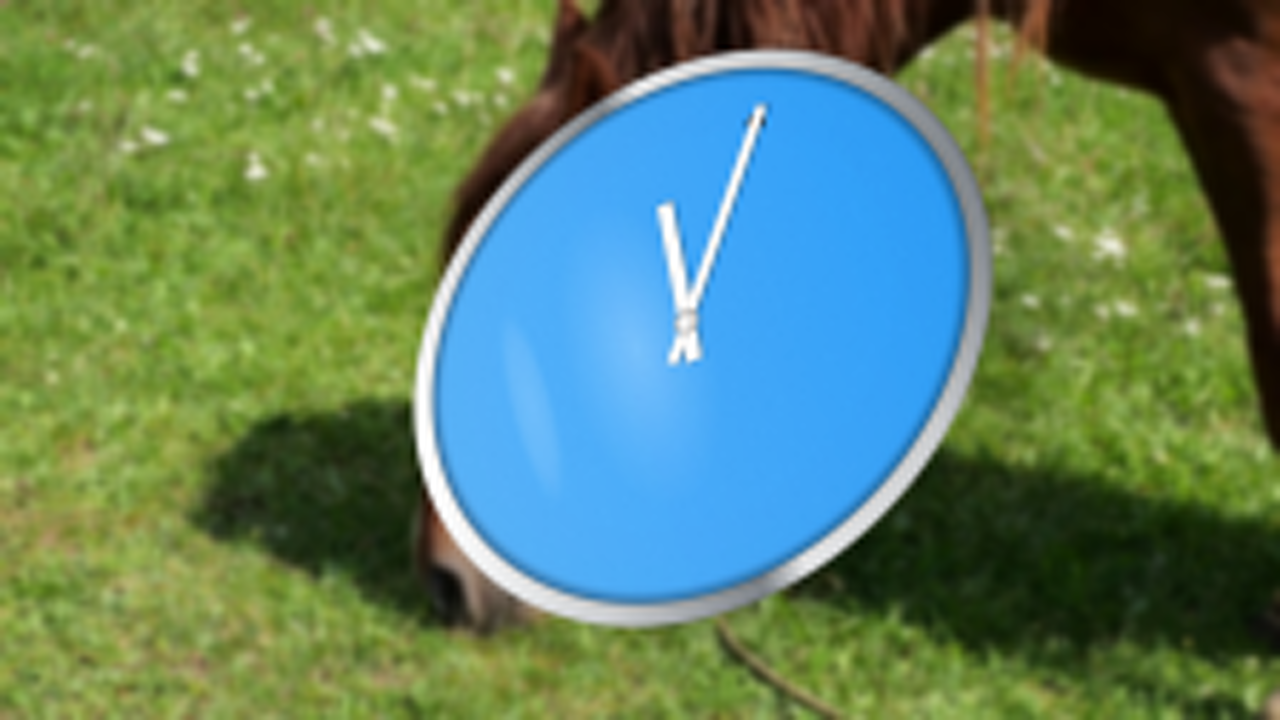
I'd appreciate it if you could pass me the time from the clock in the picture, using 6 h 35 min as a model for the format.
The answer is 11 h 00 min
